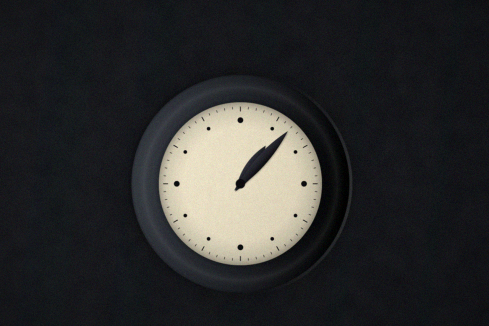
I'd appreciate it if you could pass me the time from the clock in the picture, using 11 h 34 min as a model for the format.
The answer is 1 h 07 min
